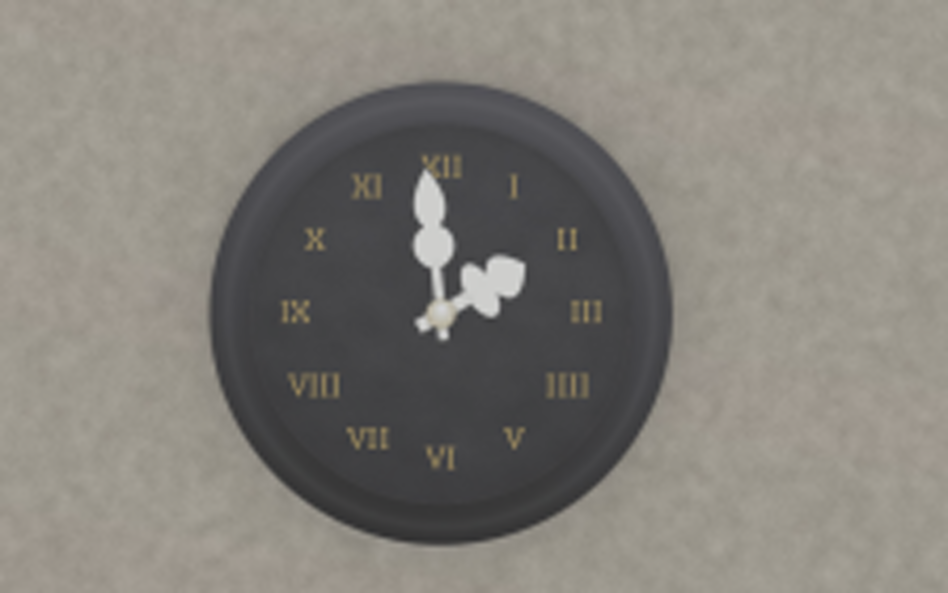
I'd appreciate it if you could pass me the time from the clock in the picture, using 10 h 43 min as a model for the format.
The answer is 1 h 59 min
